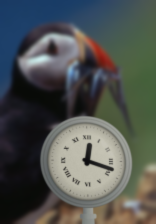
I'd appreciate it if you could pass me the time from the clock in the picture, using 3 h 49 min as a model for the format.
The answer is 12 h 18 min
